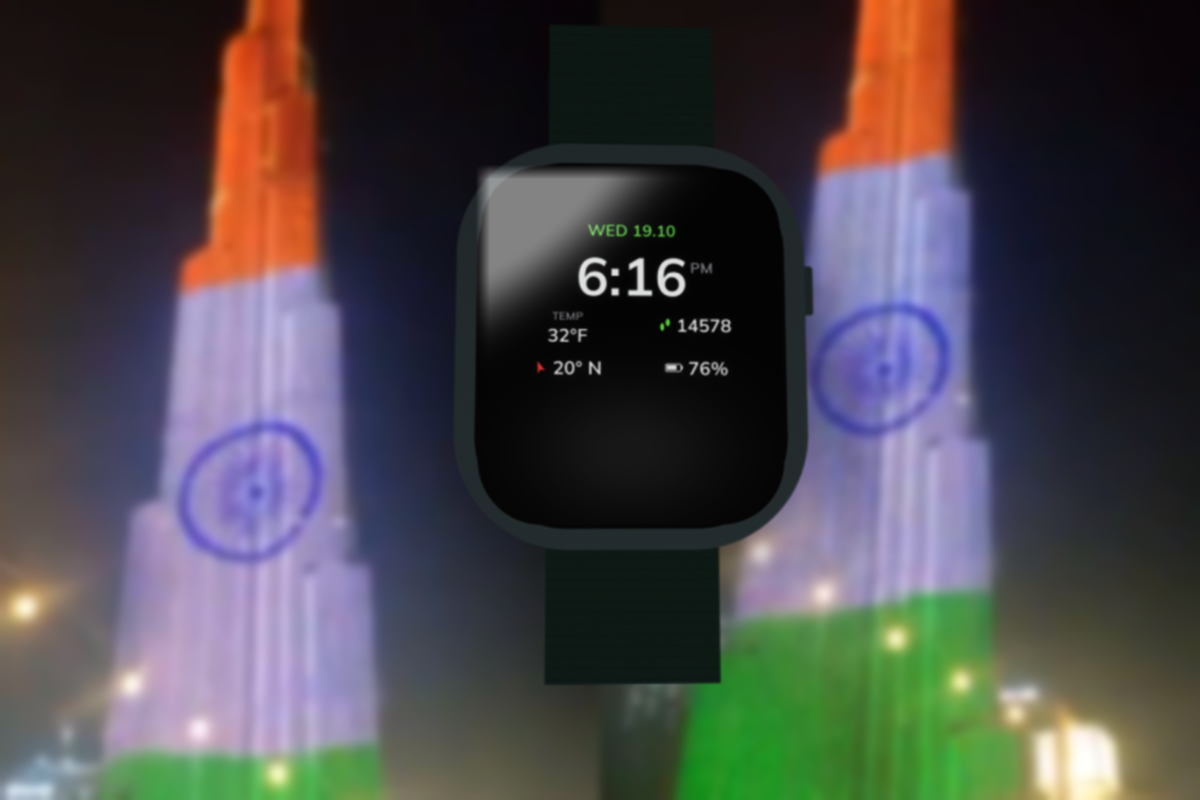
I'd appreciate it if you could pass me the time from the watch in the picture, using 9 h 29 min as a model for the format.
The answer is 6 h 16 min
